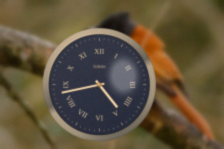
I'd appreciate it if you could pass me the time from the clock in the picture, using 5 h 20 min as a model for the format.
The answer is 4 h 43 min
